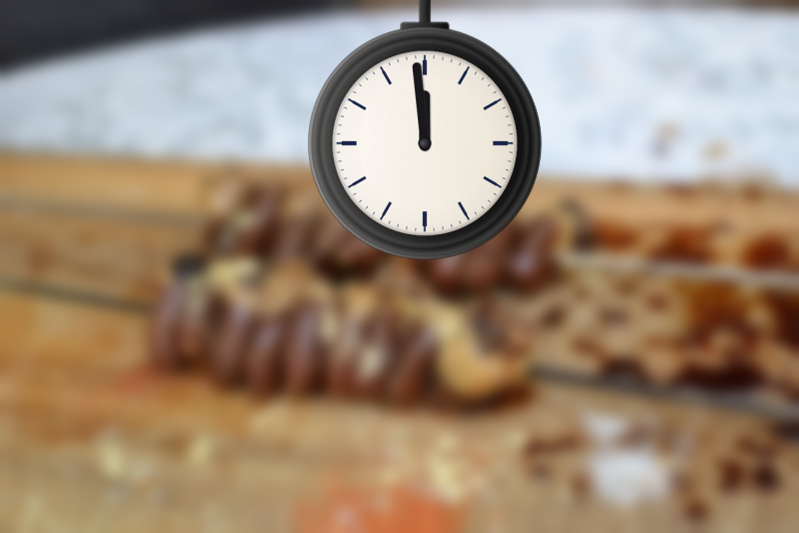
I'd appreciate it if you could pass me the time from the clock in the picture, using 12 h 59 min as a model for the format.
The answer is 11 h 59 min
